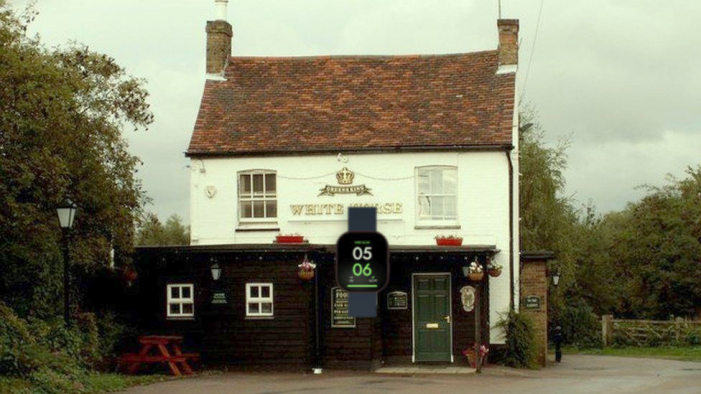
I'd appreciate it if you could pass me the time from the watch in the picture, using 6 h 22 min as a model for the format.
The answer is 5 h 06 min
